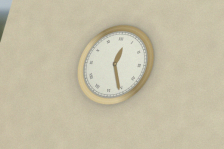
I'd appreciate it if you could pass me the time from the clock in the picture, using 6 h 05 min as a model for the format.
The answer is 12 h 26 min
